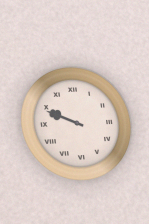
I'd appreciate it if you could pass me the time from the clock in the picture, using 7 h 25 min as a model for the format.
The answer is 9 h 49 min
